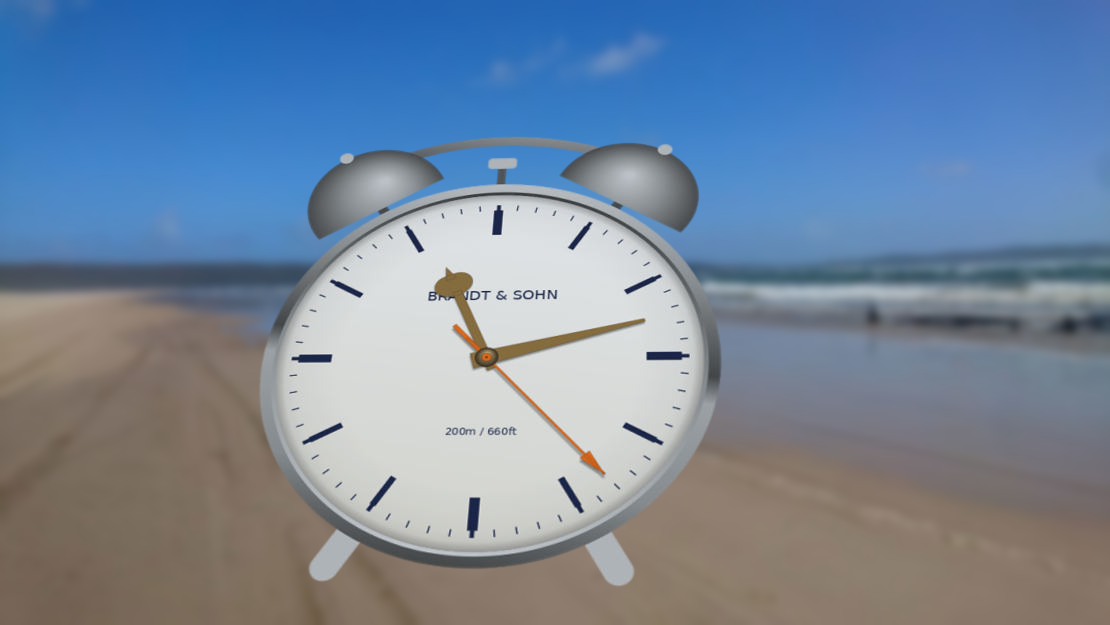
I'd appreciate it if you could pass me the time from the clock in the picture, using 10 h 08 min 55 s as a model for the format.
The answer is 11 h 12 min 23 s
